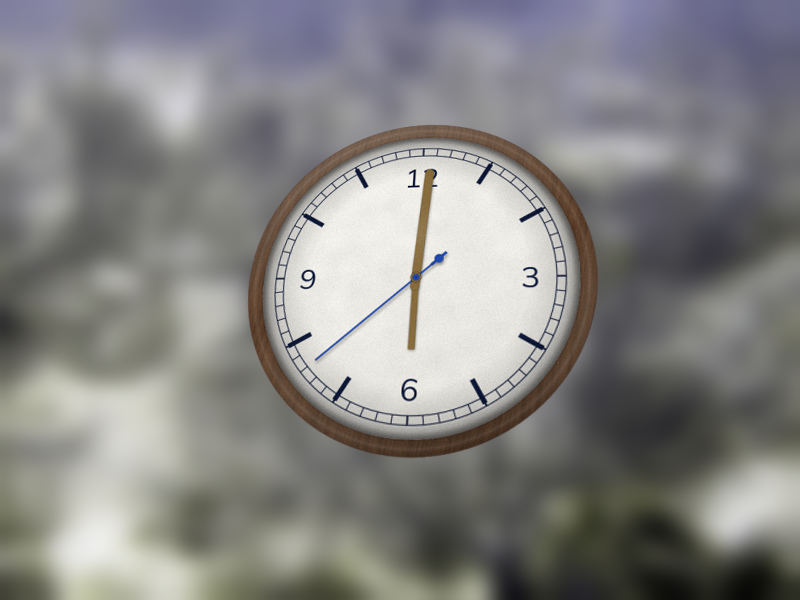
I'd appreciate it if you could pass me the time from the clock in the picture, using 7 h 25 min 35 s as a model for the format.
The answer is 6 h 00 min 38 s
